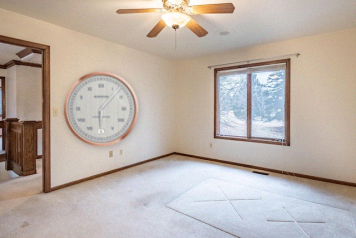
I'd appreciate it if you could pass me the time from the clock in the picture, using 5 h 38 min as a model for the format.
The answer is 6 h 07 min
